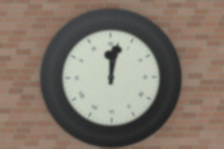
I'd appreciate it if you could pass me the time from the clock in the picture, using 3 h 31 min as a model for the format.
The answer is 12 h 02 min
